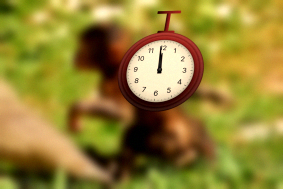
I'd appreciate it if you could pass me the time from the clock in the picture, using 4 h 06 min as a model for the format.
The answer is 11 h 59 min
